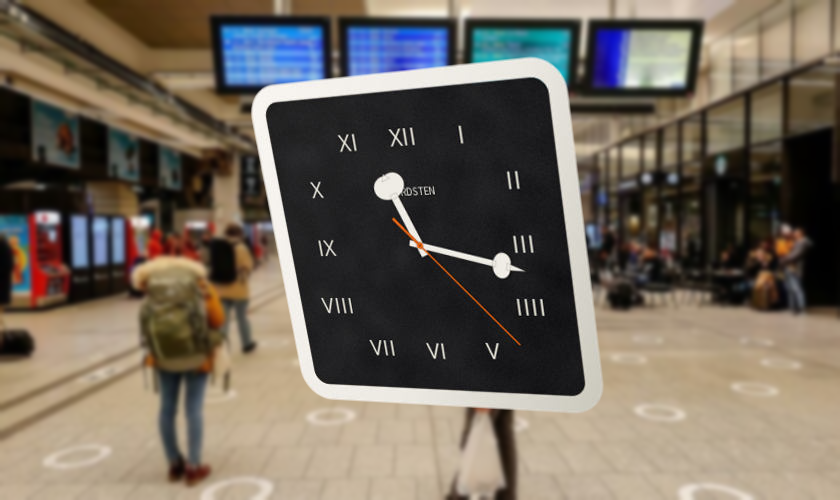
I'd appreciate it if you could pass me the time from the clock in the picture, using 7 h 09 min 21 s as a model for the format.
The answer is 11 h 17 min 23 s
